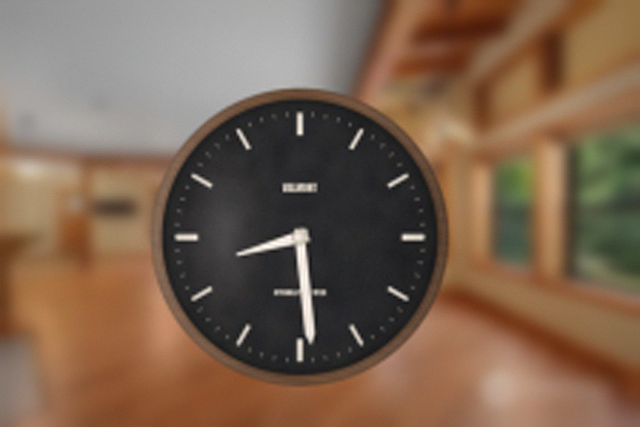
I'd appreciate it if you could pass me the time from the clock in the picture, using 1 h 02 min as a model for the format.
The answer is 8 h 29 min
